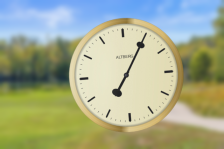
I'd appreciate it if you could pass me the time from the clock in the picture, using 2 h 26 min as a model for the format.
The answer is 7 h 05 min
